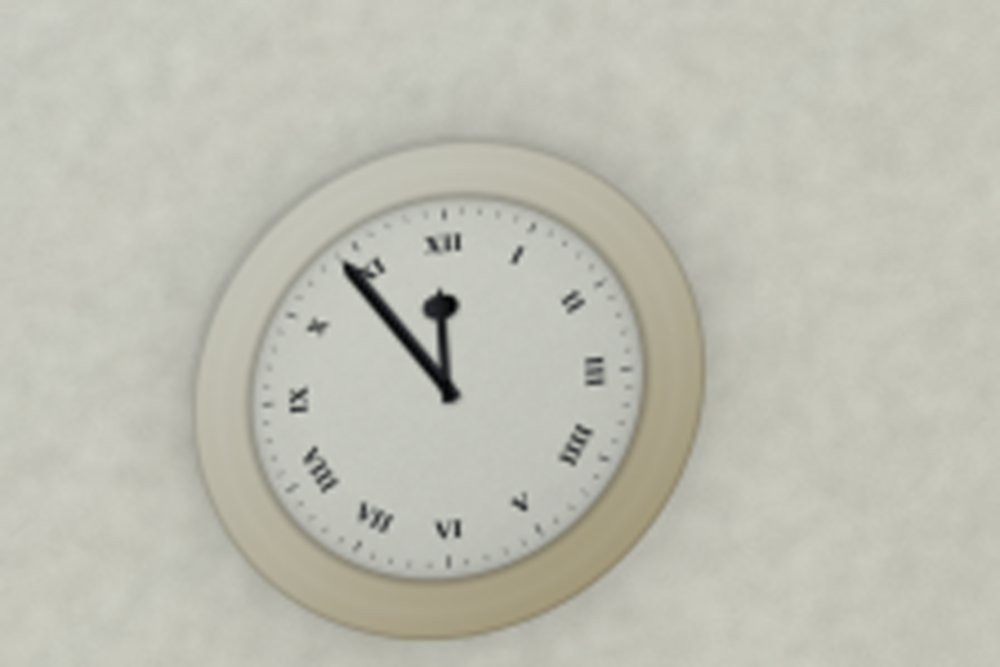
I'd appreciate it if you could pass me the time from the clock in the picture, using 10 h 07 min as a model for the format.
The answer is 11 h 54 min
